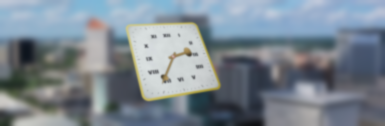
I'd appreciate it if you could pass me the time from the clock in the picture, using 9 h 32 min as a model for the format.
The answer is 2 h 36 min
